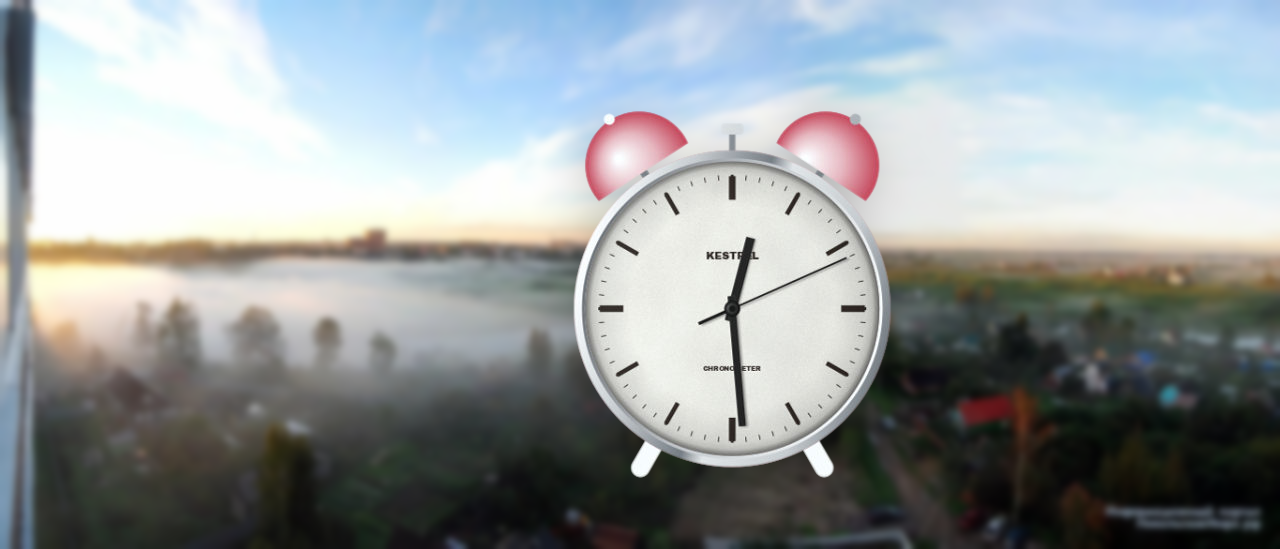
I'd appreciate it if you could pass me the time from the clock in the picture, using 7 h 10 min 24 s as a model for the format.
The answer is 12 h 29 min 11 s
